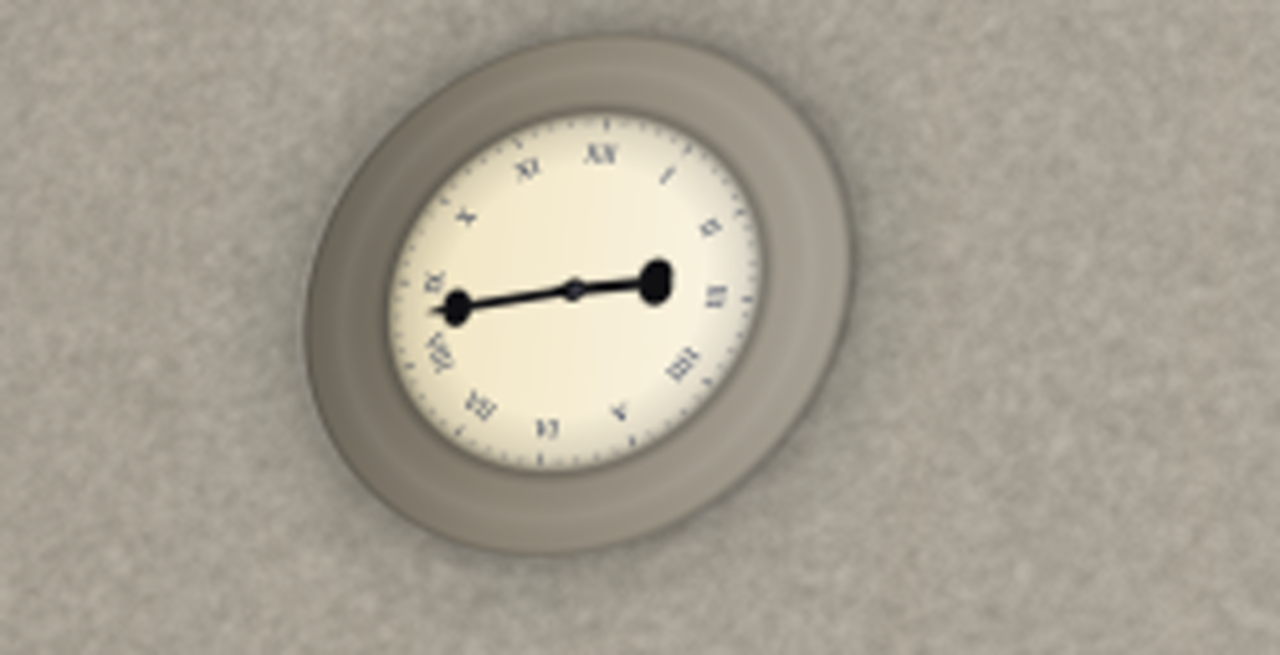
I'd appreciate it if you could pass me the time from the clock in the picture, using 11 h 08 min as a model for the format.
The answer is 2 h 43 min
